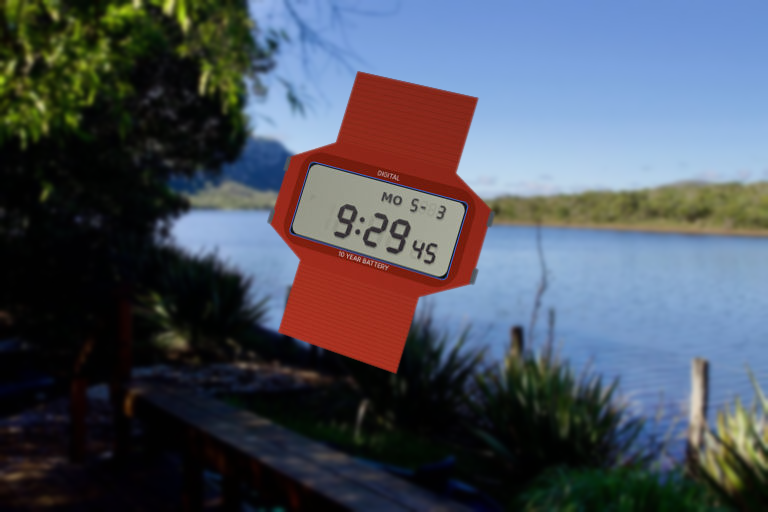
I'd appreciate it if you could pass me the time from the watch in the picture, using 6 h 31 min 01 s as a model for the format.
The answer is 9 h 29 min 45 s
